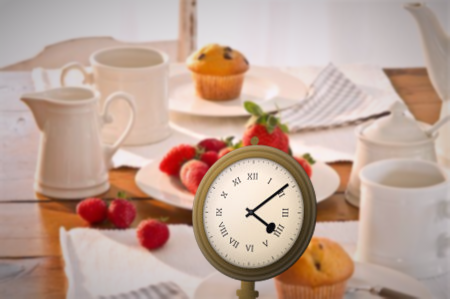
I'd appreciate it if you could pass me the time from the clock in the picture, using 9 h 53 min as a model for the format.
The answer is 4 h 09 min
